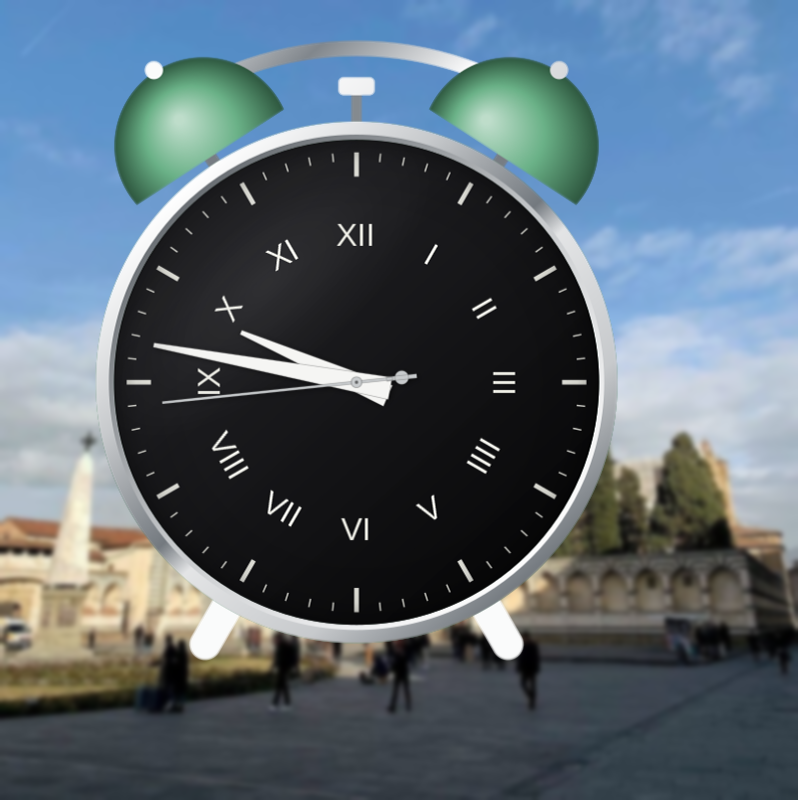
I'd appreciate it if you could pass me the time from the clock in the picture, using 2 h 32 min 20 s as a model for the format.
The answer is 9 h 46 min 44 s
